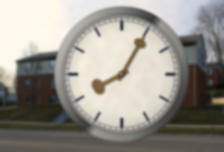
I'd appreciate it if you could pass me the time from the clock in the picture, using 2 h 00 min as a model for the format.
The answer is 8 h 05 min
